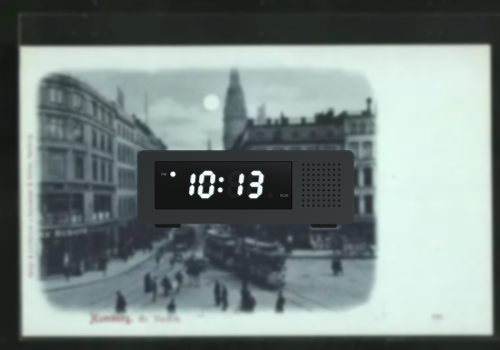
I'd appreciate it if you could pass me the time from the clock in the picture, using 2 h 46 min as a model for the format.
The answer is 10 h 13 min
